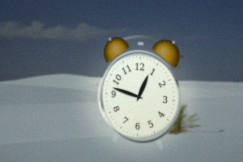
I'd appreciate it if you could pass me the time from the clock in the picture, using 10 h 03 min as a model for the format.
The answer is 12 h 47 min
